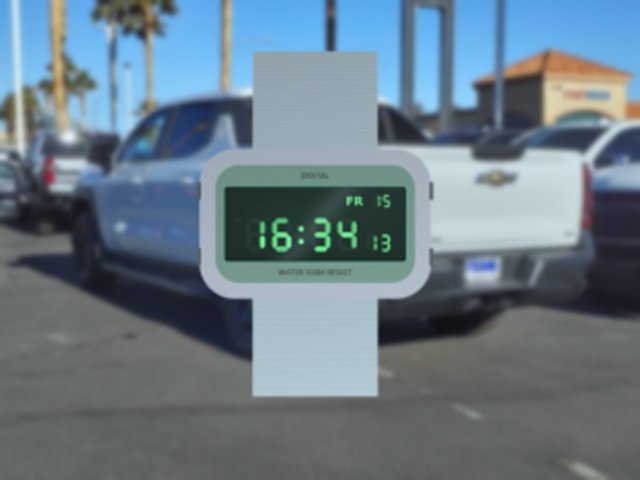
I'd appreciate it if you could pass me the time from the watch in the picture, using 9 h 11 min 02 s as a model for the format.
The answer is 16 h 34 min 13 s
